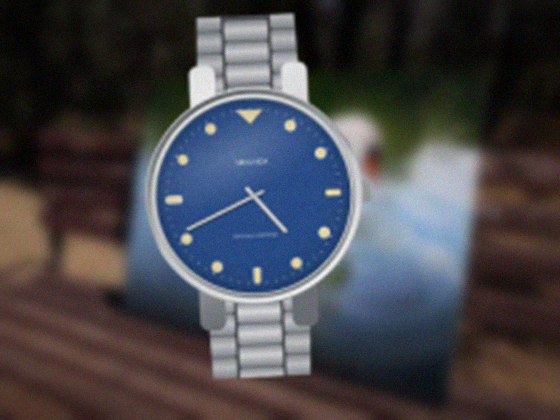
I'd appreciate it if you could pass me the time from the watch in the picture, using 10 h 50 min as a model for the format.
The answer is 4 h 41 min
